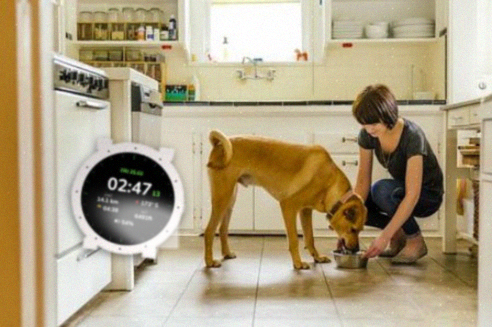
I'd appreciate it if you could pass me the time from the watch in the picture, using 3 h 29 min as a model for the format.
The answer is 2 h 47 min
